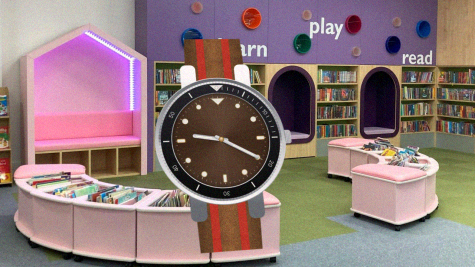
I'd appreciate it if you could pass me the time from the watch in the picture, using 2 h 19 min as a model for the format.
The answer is 9 h 20 min
